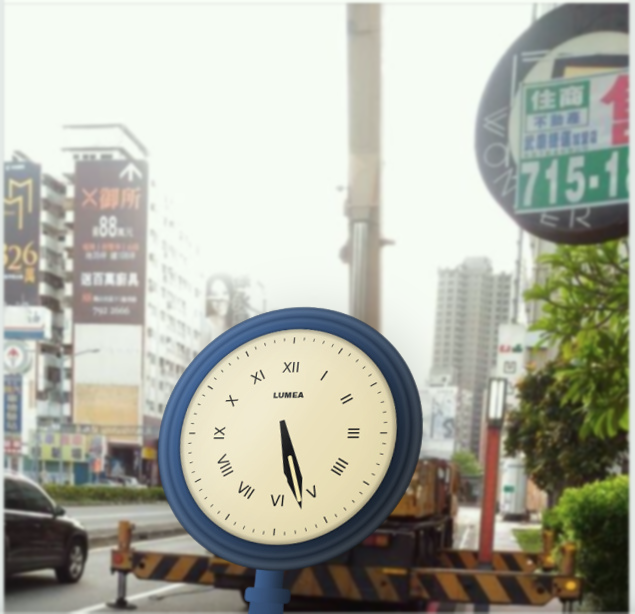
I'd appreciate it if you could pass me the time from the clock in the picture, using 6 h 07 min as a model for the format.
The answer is 5 h 27 min
